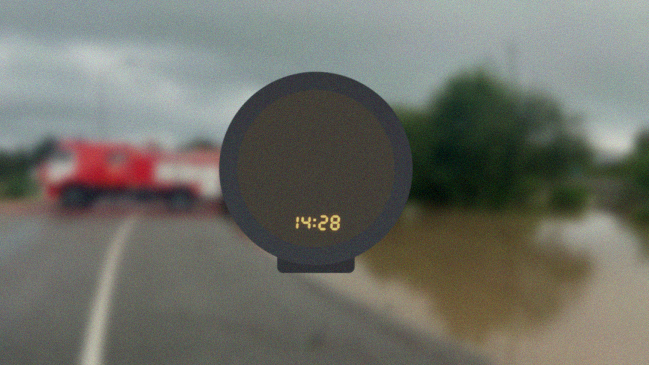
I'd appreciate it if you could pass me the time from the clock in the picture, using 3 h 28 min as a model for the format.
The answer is 14 h 28 min
